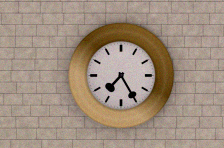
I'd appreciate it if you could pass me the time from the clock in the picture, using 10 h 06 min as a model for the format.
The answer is 7 h 25 min
